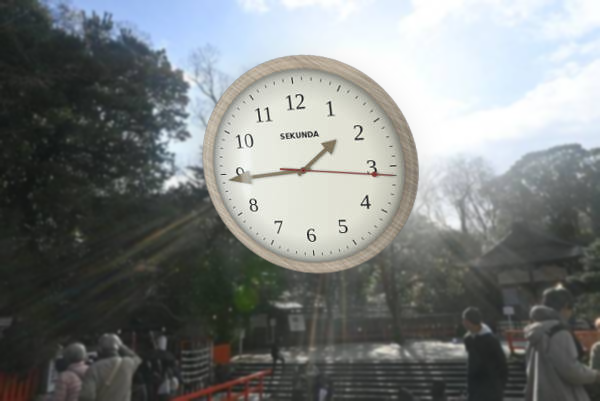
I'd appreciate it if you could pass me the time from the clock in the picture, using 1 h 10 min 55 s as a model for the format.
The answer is 1 h 44 min 16 s
